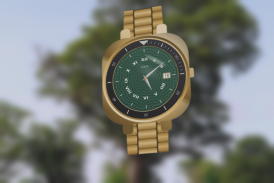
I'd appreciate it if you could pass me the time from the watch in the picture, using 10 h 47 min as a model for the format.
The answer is 5 h 09 min
